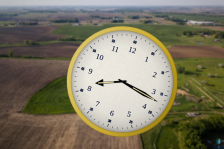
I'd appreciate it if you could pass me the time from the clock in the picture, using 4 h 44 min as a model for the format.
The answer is 8 h 17 min
